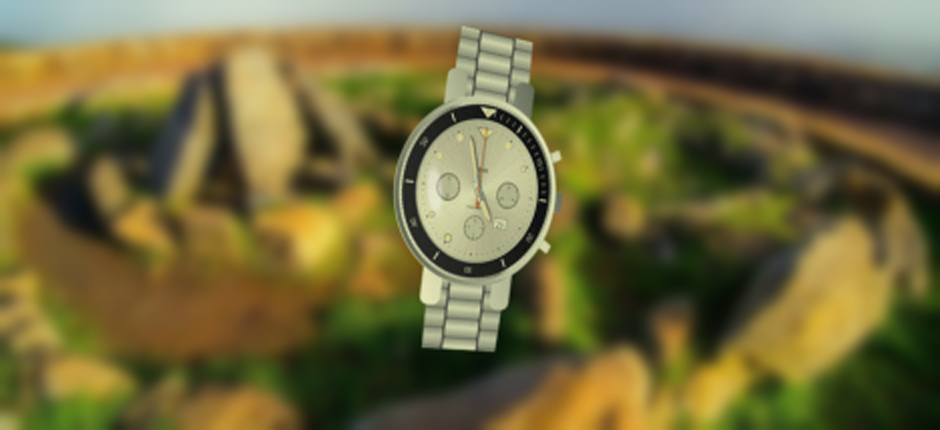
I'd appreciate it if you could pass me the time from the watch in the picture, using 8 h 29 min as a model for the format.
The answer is 4 h 57 min
